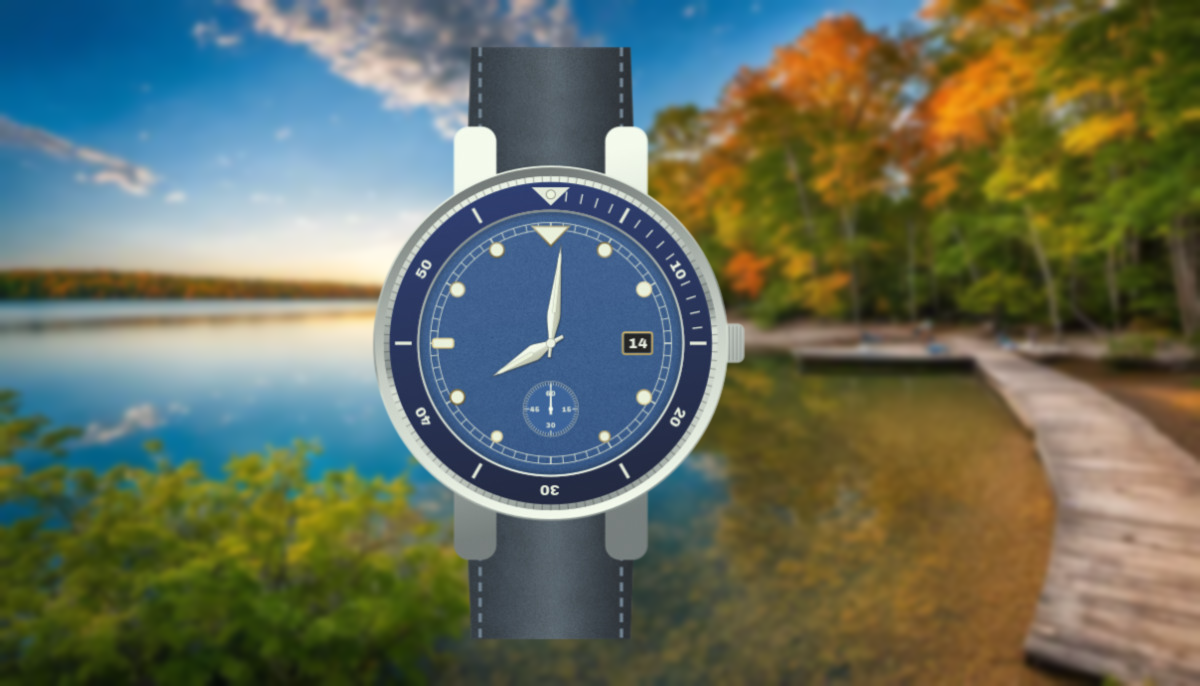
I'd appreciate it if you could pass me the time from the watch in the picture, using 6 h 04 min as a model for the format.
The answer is 8 h 01 min
